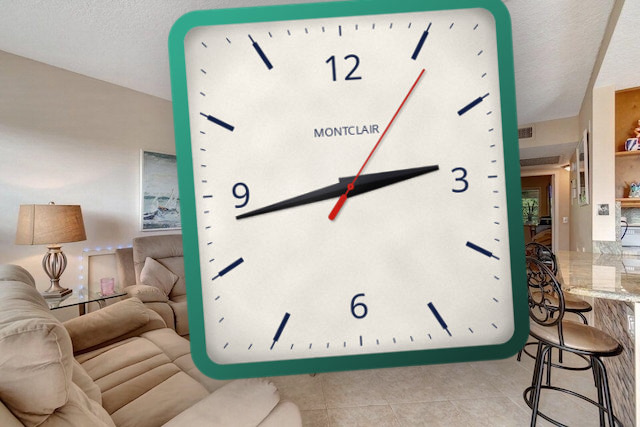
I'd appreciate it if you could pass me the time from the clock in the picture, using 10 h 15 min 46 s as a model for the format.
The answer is 2 h 43 min 06 s
